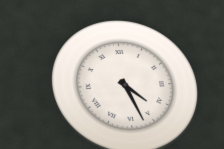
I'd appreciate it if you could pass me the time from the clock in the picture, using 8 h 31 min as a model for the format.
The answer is 4 h 27 min
